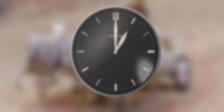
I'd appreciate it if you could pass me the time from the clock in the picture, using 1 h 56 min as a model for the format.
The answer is 1 h 00 min
